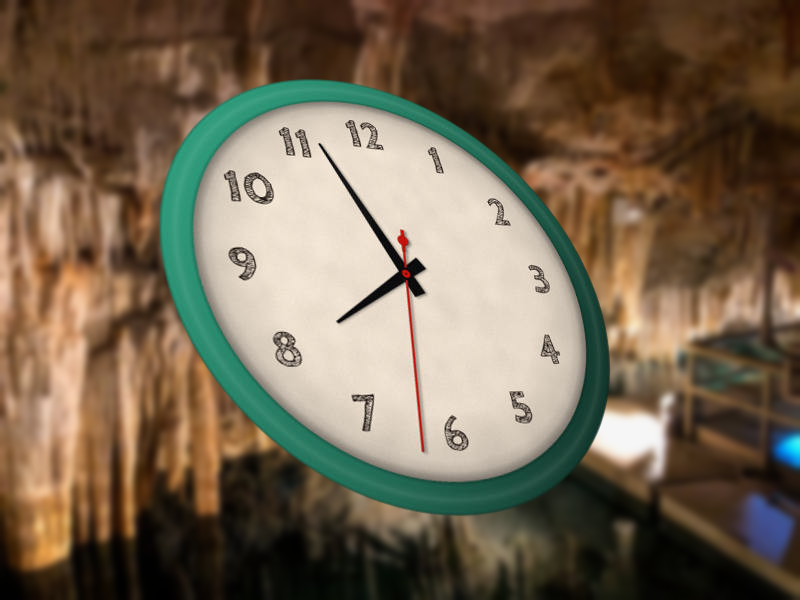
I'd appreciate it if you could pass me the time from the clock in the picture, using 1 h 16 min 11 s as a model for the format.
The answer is 7 h 56 min 32 s
